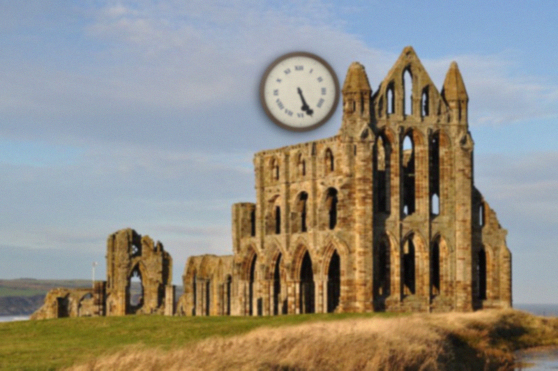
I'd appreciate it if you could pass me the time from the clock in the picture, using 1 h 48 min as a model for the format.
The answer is 5 h 26 min
